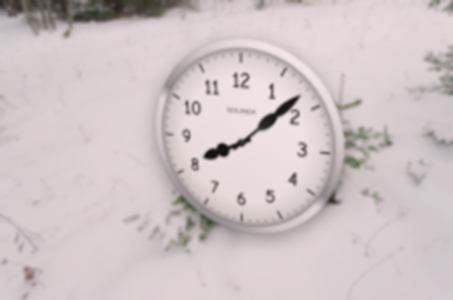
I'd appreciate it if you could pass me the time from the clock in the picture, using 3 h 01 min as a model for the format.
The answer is 8 h 08 min
